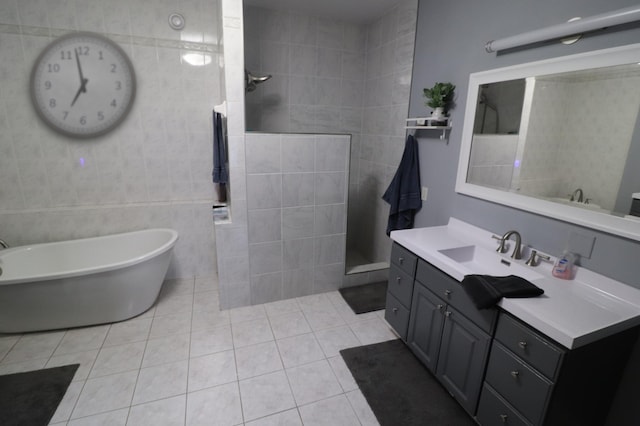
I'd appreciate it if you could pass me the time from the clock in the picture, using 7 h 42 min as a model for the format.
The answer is 6 h 58 min
